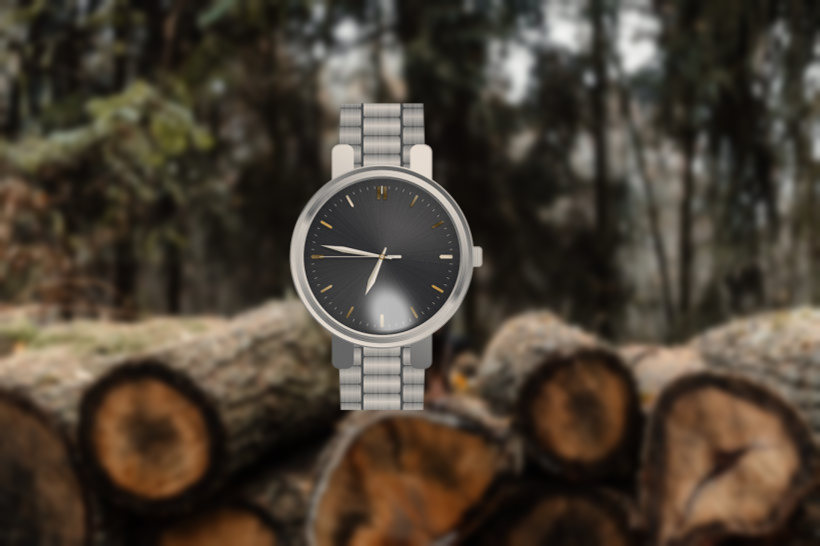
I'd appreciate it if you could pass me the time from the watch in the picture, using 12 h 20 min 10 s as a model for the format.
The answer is 6 h 46 min 45 s
